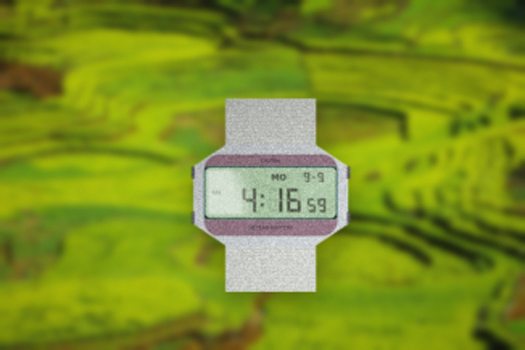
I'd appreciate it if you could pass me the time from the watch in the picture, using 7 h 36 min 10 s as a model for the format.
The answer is 4 h 16 min 59 s
